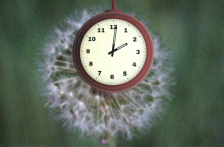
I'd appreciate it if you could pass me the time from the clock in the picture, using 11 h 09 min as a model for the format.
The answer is 2 h 01 min
